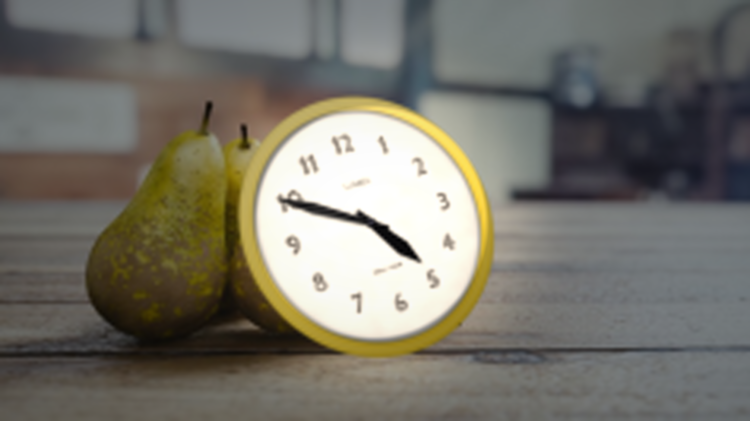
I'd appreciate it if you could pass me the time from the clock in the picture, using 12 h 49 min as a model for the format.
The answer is 4 h 50 min
